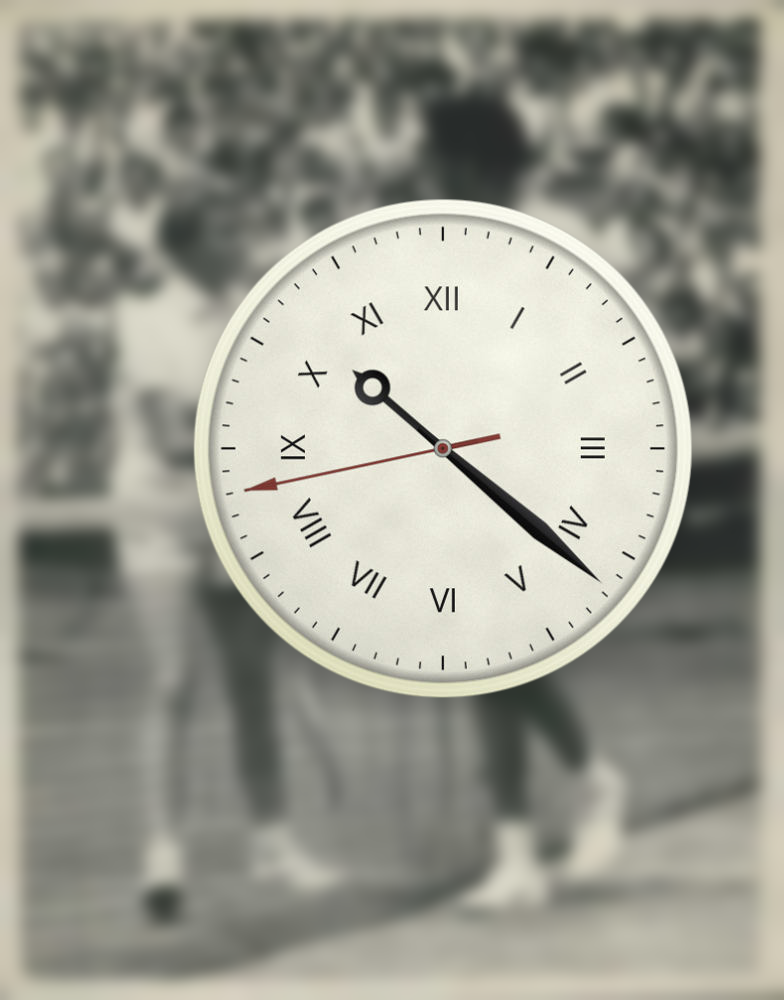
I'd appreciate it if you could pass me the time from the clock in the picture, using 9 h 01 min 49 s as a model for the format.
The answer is 10 h 21 min 43 s
